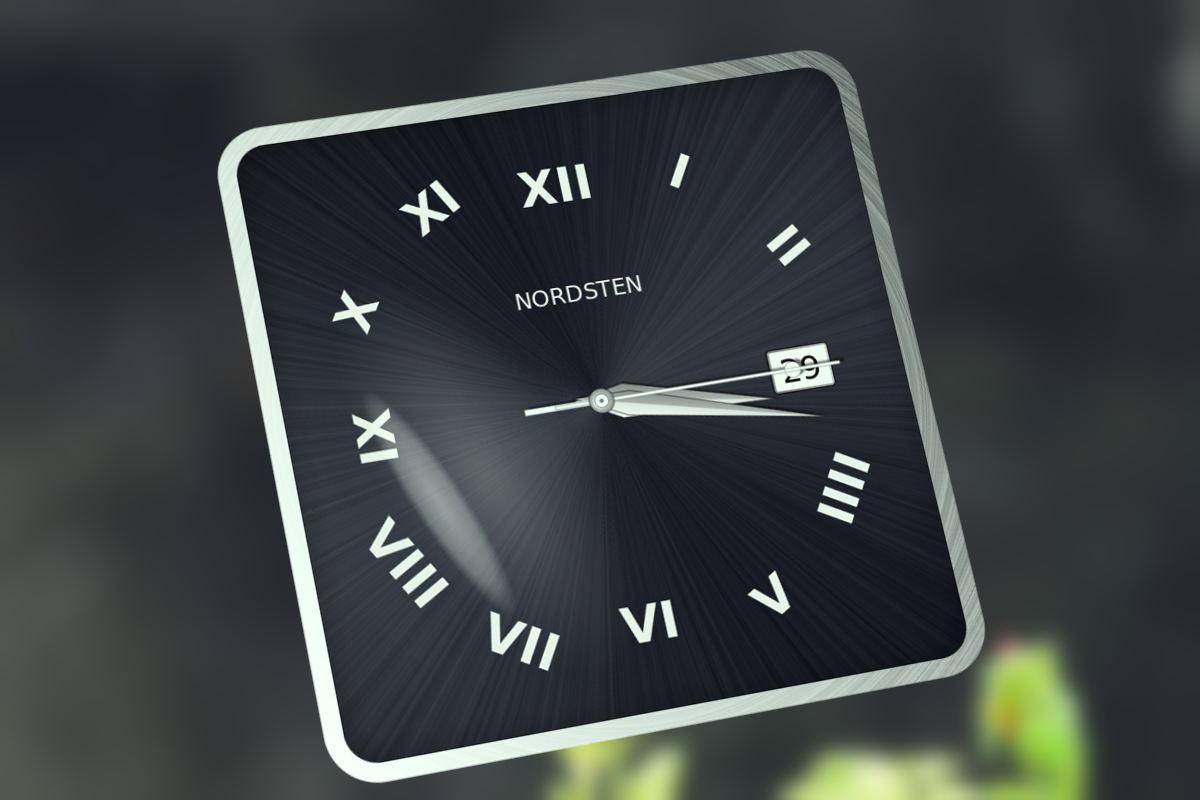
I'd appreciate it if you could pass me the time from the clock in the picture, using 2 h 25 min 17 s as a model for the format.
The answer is 3 h 17 min 15 s
